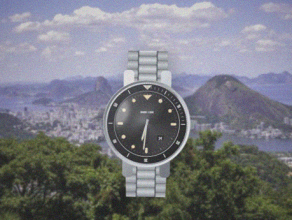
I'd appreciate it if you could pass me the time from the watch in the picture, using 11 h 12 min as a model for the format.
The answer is 6 h 31 min
